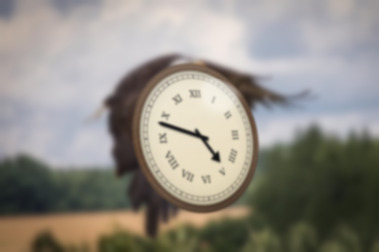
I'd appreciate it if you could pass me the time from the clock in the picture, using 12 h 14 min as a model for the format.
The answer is 4 h 48 min
